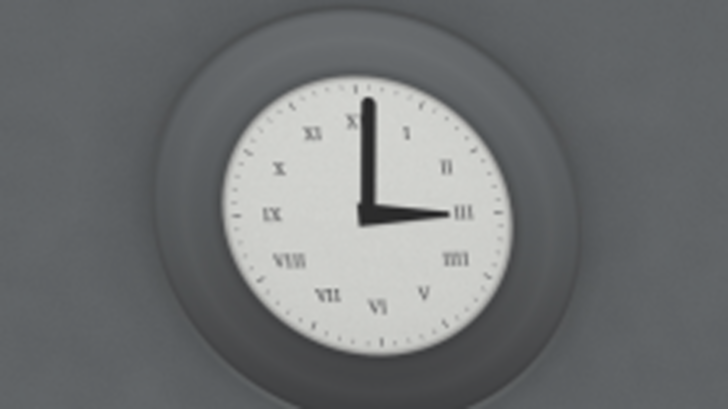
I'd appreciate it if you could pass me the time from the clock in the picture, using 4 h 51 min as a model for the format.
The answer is 3 h 01 min
